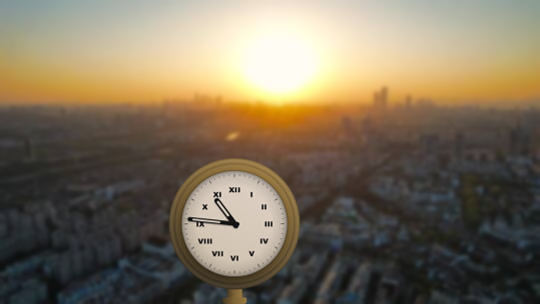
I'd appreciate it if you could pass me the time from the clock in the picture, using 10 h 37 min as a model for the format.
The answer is 10 h 46 min
